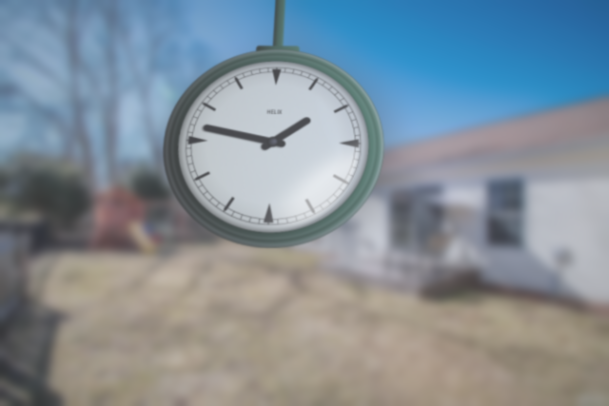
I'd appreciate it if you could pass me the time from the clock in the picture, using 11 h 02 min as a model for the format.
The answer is 1 h 47 min
